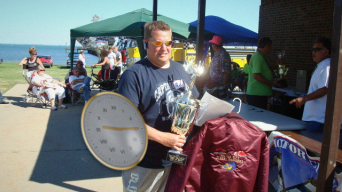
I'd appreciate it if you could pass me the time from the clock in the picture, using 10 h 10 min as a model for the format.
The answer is 9 h 15 min
